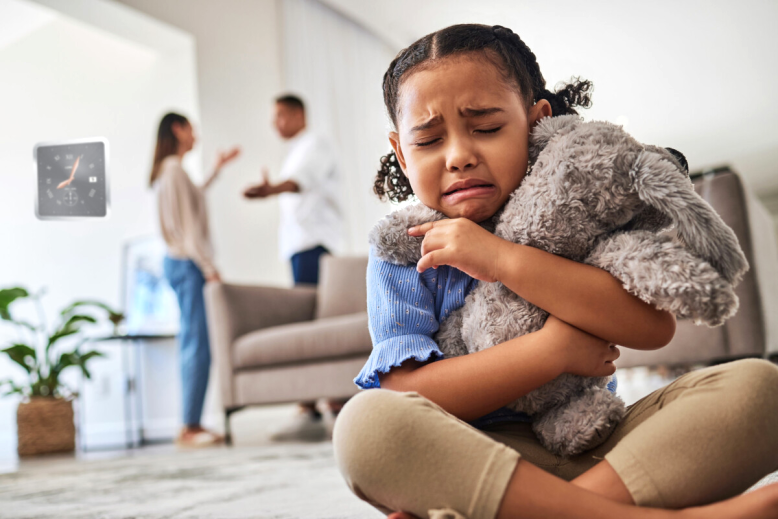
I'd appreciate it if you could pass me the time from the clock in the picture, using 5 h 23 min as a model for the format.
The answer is 8 h 04 min
